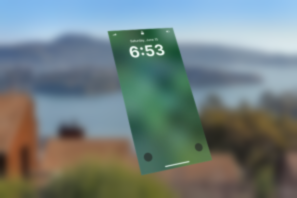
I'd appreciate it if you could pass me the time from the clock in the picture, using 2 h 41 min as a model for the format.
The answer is 6 h 53 min
